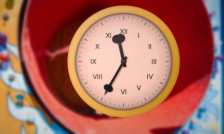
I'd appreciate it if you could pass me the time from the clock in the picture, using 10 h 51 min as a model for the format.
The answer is 11 h 35 min
